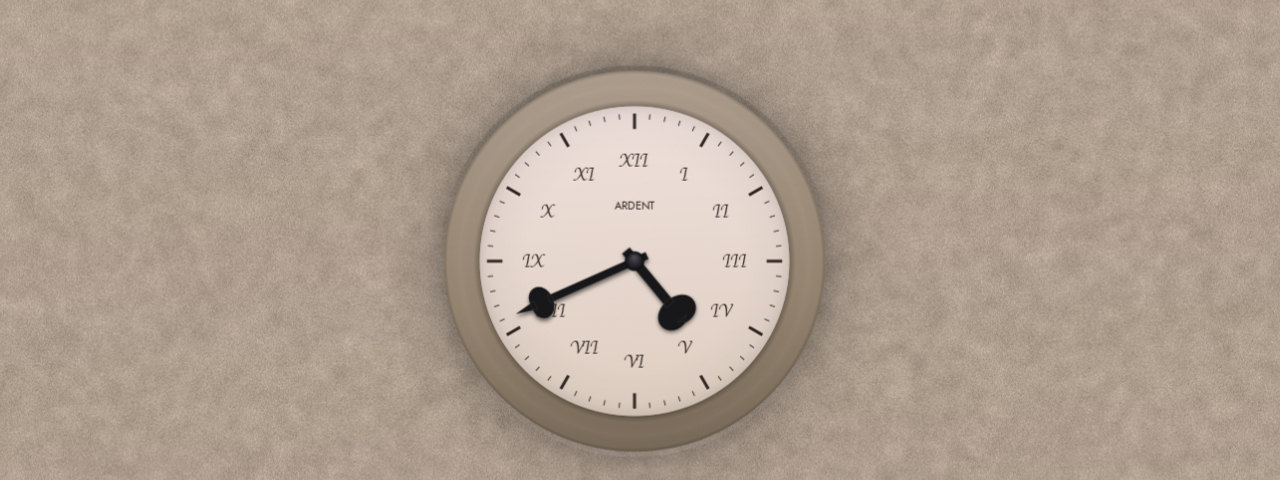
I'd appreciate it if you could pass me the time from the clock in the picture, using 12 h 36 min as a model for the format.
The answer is 4 h 41 min
